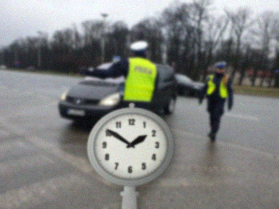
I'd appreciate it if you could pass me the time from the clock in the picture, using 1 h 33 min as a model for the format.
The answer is 1 h 51 min
